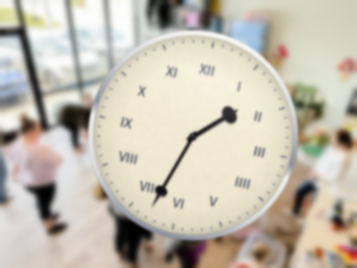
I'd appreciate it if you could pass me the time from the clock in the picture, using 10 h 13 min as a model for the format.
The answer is 1 h 33 min
